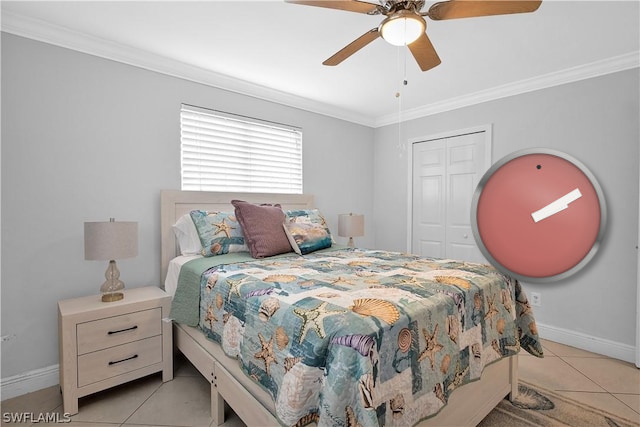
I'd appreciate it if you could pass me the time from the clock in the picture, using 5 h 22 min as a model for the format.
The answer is 2 h 10 min
